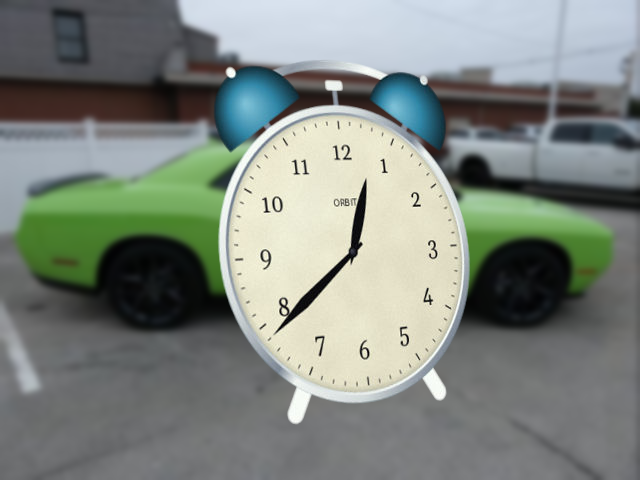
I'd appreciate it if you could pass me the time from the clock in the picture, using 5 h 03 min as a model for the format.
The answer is 12 h 39 min
